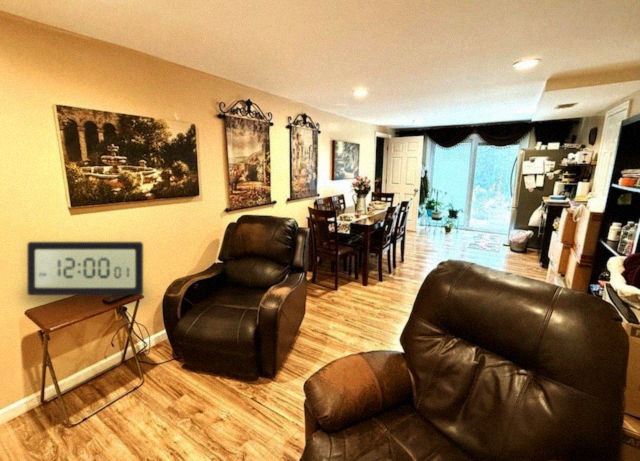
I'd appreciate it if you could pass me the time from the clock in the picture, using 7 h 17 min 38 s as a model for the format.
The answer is 12 h 00 min 01 s
